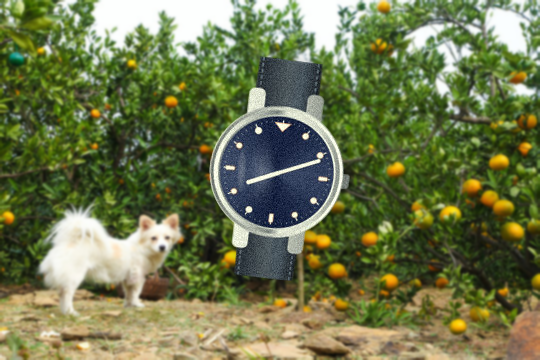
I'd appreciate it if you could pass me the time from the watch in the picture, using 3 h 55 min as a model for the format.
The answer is 8 h 11 min
